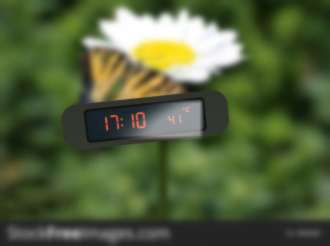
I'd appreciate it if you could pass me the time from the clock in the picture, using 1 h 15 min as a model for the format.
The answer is 17 h 10 min
